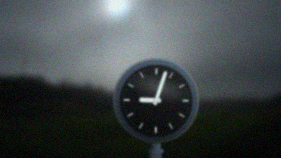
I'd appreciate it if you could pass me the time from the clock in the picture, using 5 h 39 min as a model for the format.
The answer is 9 h 03 min
